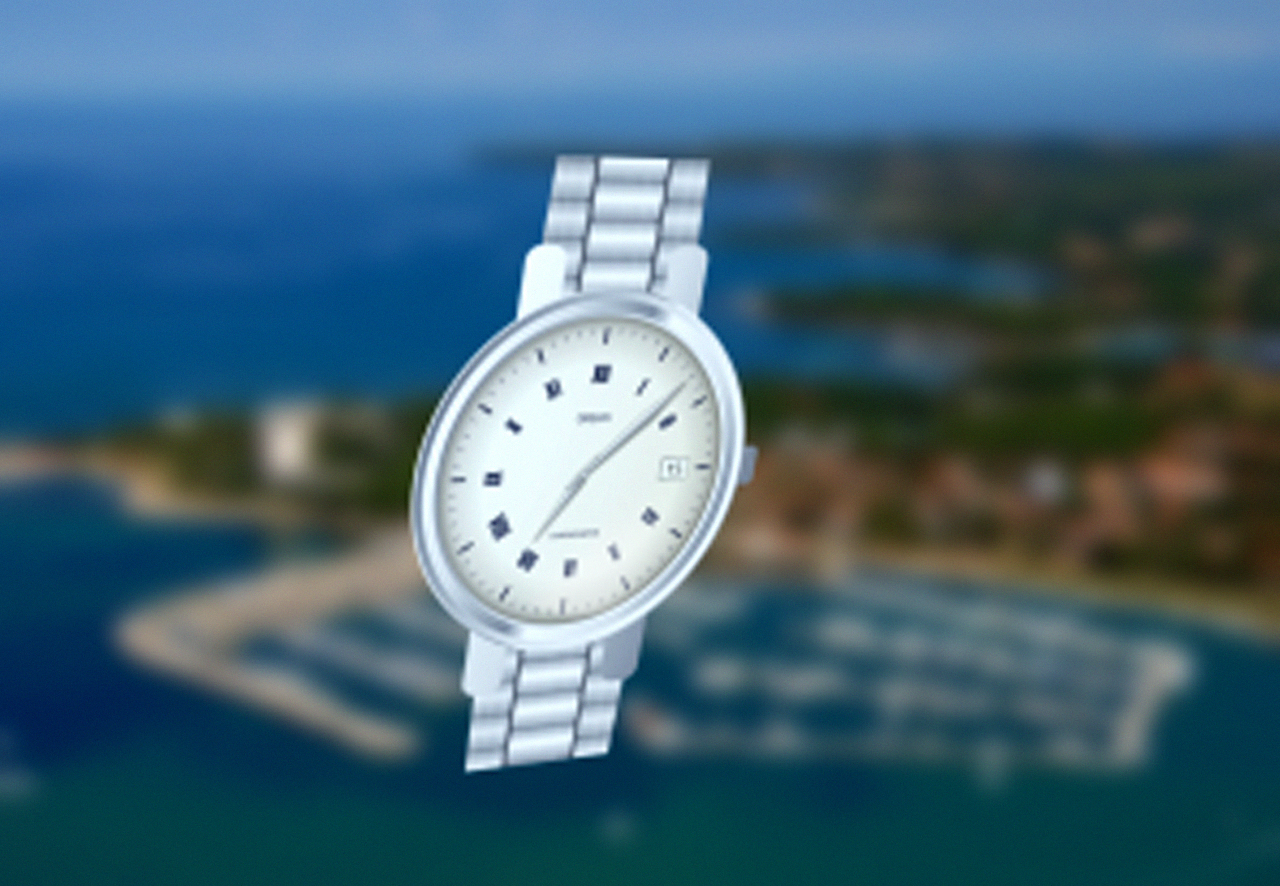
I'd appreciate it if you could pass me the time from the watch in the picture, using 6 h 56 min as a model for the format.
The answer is 7 h 08 min
